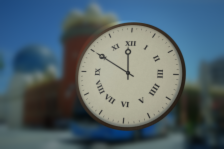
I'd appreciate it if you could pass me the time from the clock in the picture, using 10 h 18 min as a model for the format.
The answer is 11 h 50 min
